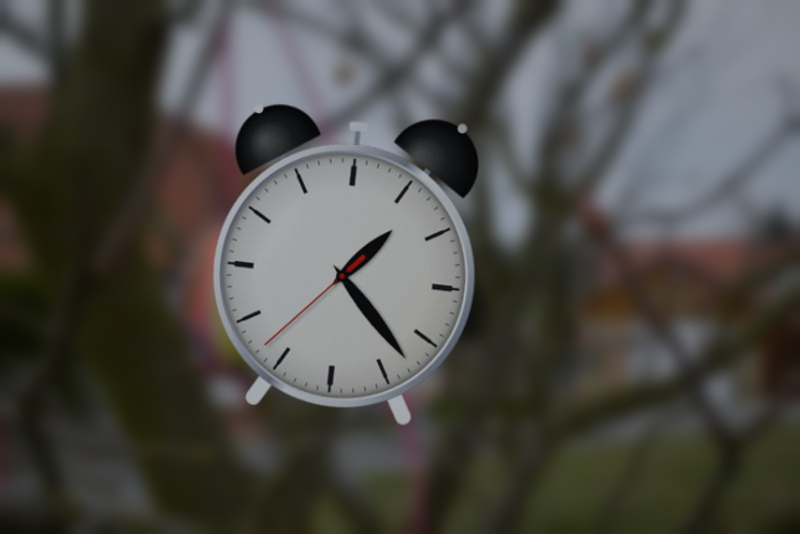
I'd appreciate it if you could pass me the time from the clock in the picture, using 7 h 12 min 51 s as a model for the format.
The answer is 1 h 22 min 37 s
